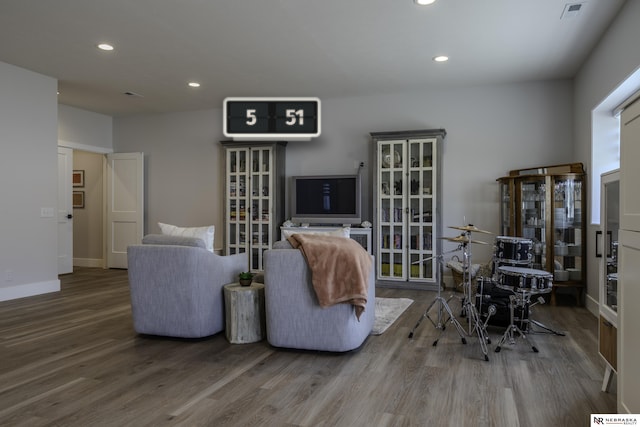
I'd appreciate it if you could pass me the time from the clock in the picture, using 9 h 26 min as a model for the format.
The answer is 5 h 51 min
